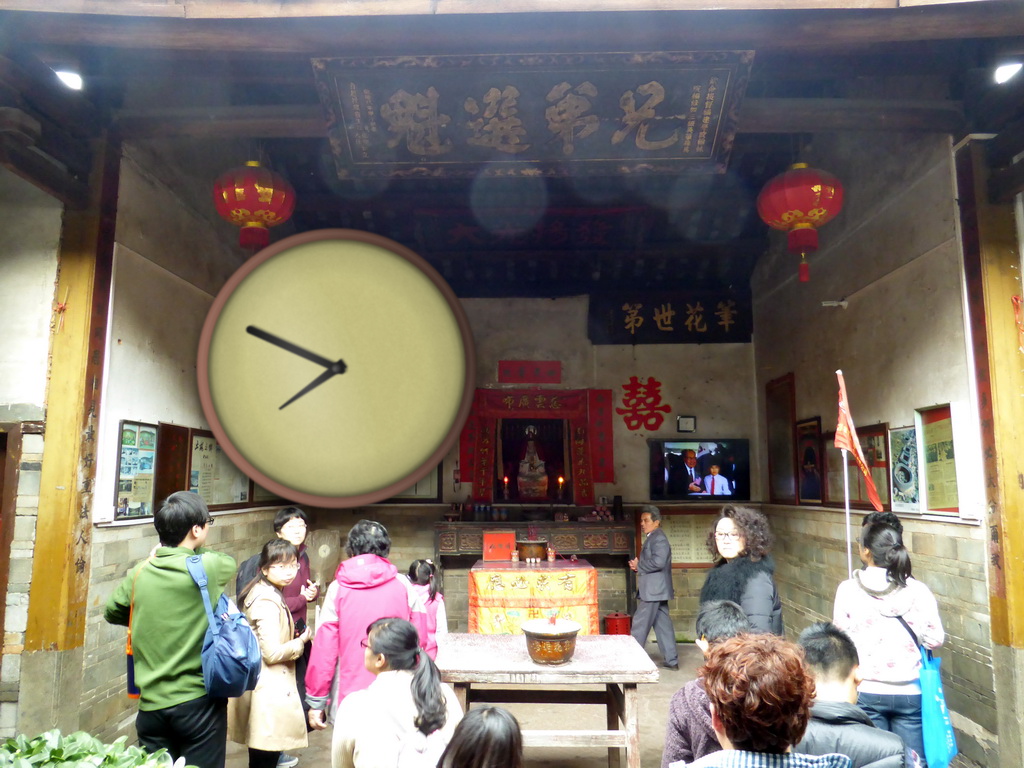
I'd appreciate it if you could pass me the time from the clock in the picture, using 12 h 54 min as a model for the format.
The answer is 7 h 49 min
